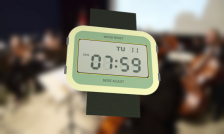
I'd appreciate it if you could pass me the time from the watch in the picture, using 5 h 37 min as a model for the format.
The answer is 7 h 59 min
